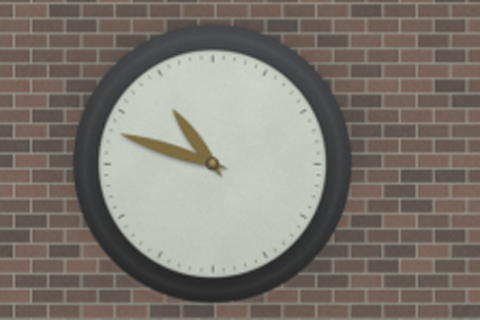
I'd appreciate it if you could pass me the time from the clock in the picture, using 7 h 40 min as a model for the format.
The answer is 10 h 48 min
